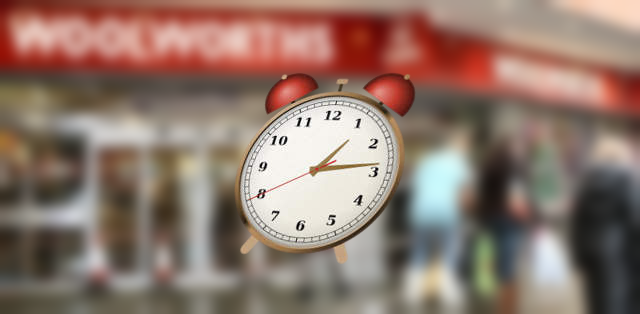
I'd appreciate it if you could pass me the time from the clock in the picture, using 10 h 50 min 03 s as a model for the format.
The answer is 1 h 13 min 40 s
